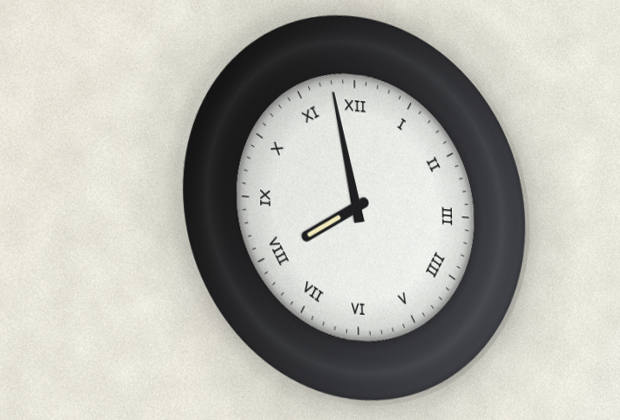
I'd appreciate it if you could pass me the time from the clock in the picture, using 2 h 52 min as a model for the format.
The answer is 7 h 58 min
